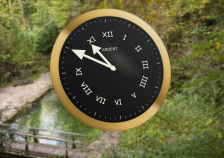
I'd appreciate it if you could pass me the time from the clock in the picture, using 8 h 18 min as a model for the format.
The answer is 10 h 50 min
